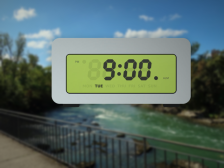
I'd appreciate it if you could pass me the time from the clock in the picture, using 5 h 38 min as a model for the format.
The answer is 9 h 00 min
